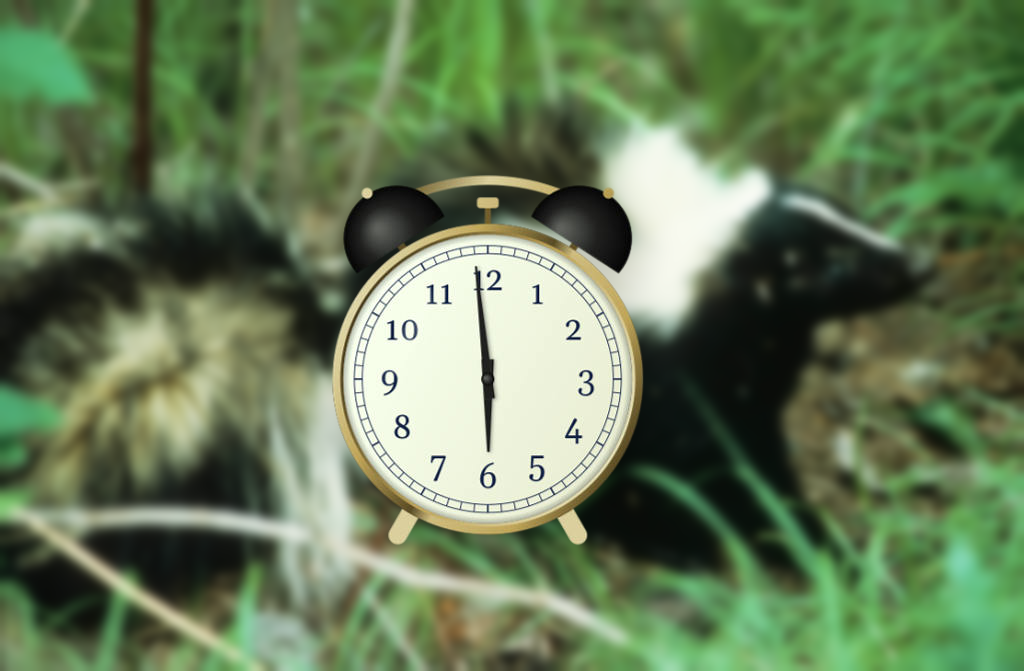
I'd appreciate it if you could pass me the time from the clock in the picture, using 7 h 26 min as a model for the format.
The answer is 5 h 59 min
